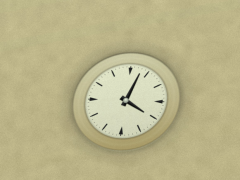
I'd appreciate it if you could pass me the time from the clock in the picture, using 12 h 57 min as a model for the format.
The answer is 4 h 03 min
